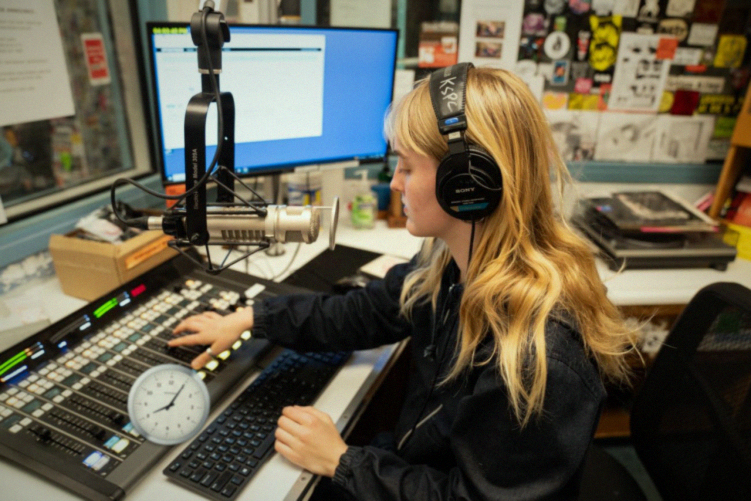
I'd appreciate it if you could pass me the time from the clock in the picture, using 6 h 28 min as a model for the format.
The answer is 8 h 05 min
